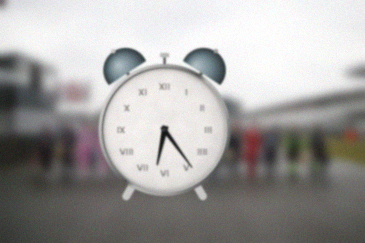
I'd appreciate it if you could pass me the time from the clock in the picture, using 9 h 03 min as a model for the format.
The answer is 6 h 24 min
